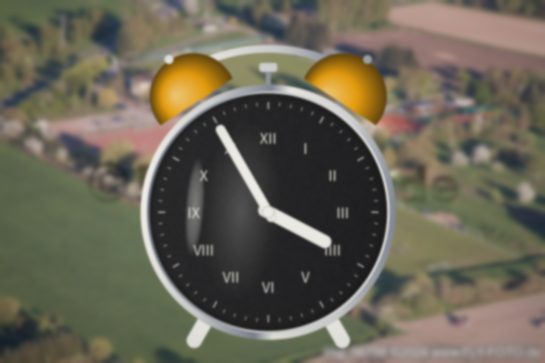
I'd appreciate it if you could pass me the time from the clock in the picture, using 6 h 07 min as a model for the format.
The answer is 3 h 55 min
